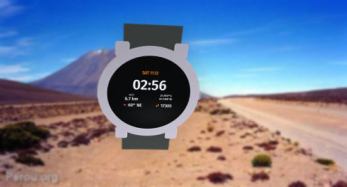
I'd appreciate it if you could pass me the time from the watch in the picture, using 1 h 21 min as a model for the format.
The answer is 2 h 56 min
